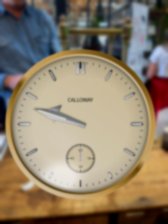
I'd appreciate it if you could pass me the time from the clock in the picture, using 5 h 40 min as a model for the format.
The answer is 9 h 48 min
